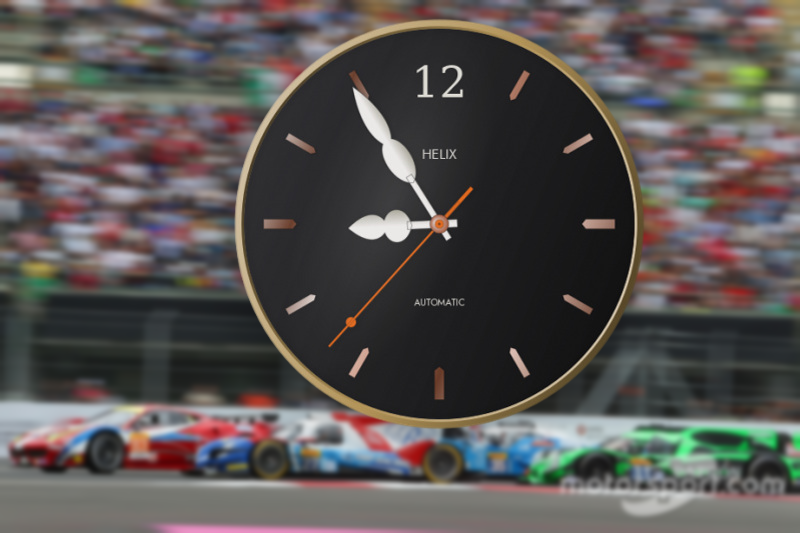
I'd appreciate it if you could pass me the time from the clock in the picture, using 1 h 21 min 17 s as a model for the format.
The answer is 8 h 54 min 37 s
